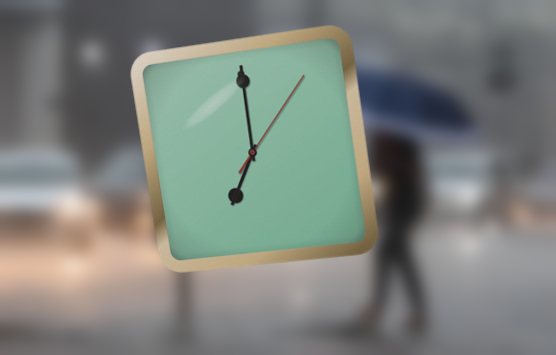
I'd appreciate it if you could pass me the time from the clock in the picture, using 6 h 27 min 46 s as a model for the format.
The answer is 7 h 00 min 07 s
